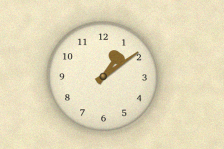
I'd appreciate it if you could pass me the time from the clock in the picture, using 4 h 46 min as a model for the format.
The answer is 1 h 09 min
